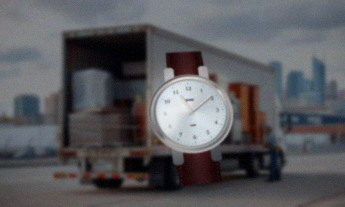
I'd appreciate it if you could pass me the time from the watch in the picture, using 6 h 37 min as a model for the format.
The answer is 11 h 09 min
